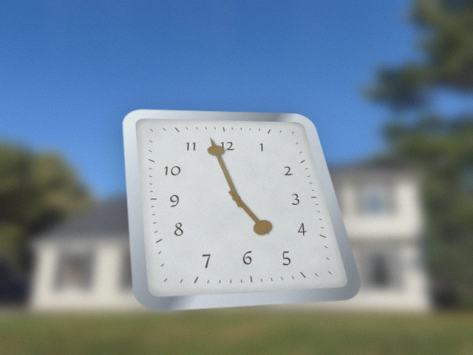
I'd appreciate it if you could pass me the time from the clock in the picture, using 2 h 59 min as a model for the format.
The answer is 4 h 58 min
